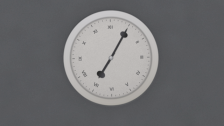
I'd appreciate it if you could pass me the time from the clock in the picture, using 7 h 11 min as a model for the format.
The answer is 7 h 05 min
